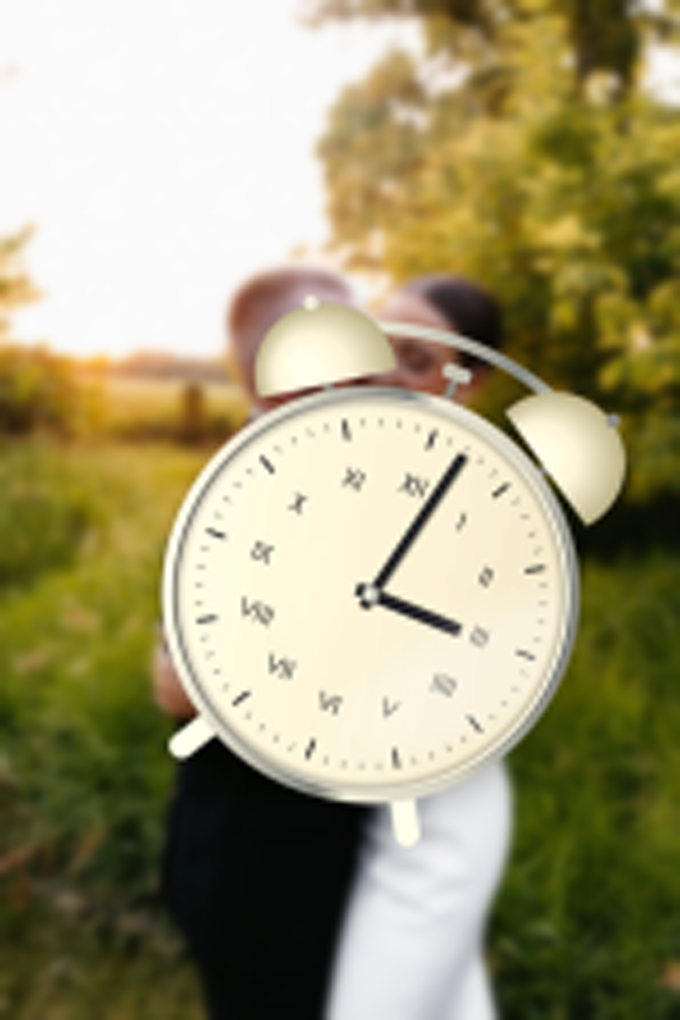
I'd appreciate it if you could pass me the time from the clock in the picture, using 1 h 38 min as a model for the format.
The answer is 3 h 02 min
